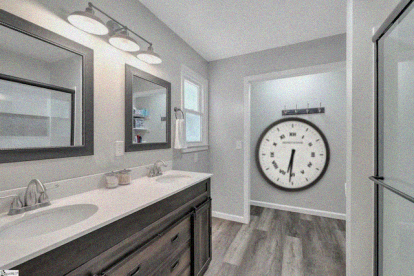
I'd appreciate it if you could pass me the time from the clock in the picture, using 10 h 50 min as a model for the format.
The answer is 6 h 31 min
